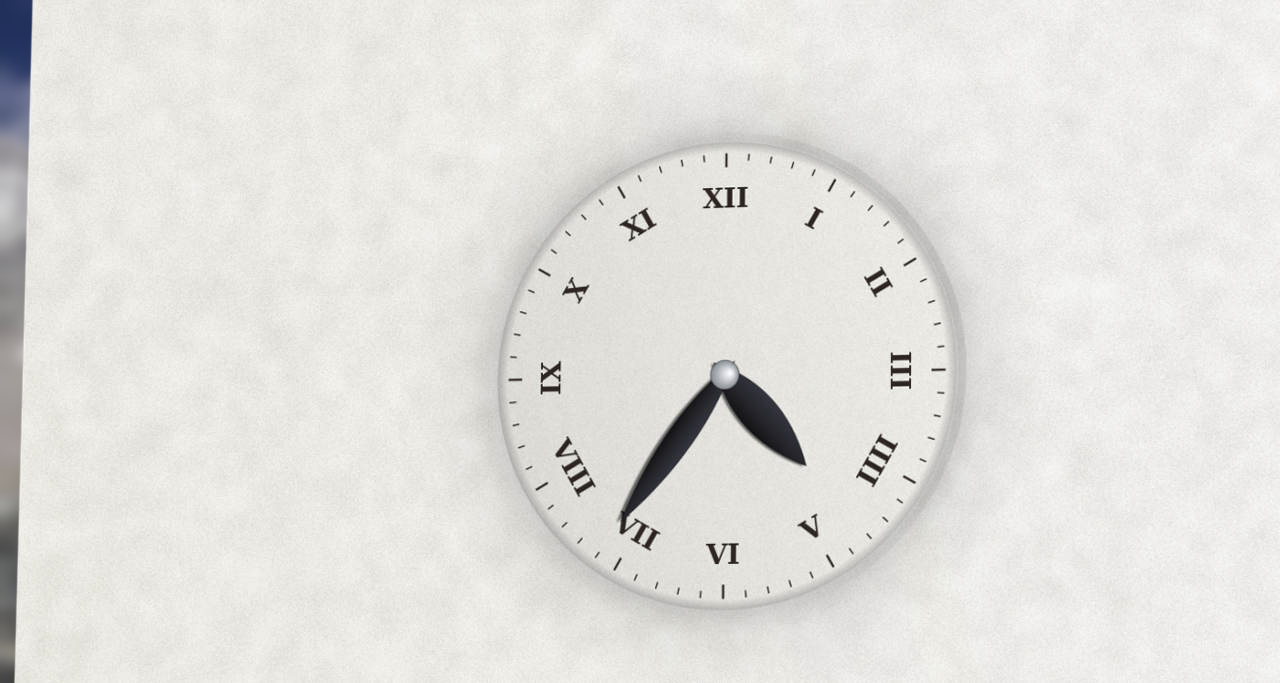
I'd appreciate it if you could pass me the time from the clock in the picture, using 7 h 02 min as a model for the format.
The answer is 4 h 36 min
